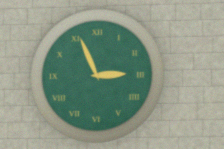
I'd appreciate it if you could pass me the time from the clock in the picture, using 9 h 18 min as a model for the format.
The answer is 2 h 56 min
